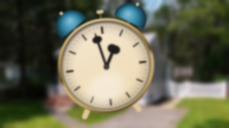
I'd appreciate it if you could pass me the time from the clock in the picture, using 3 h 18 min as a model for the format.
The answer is 12 h 58 min
